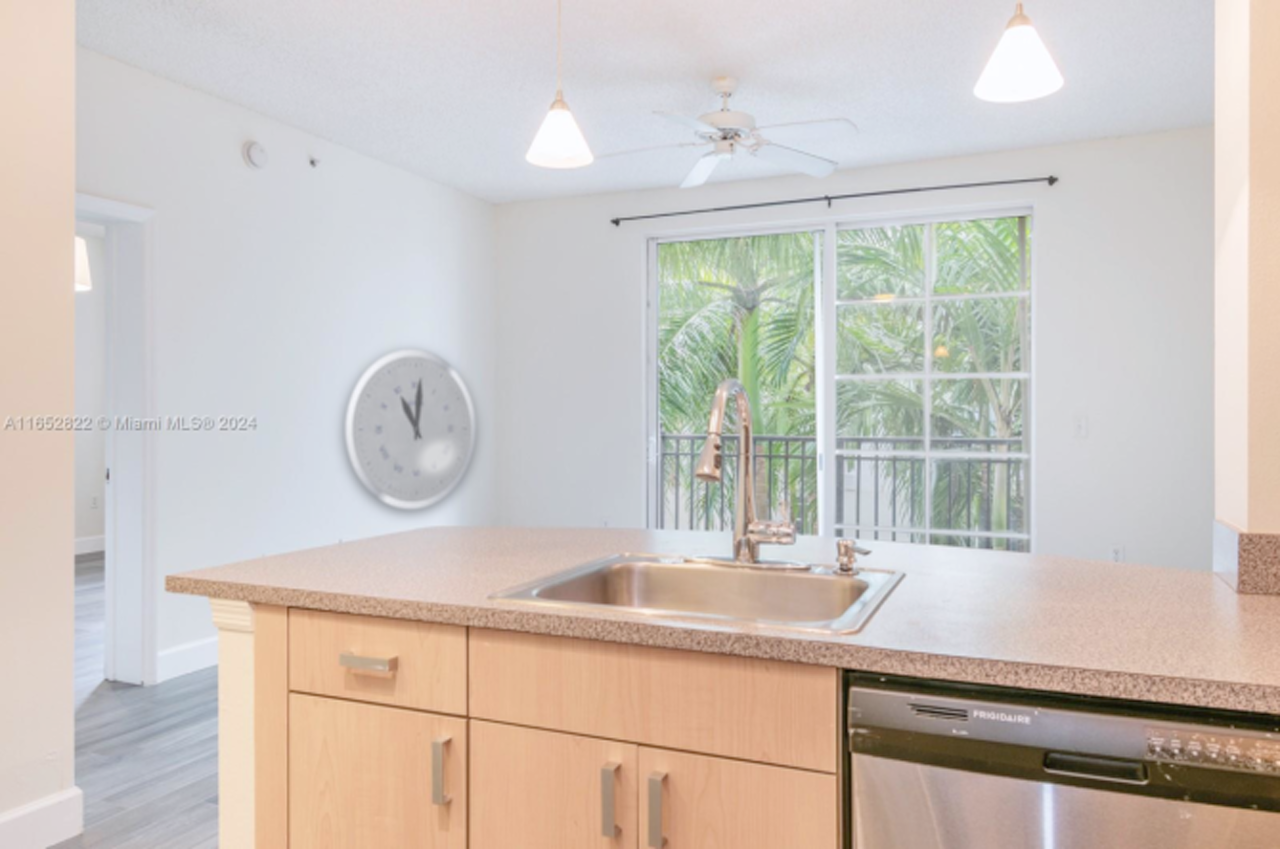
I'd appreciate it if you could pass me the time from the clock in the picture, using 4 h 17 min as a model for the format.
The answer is 11 h 01 min
